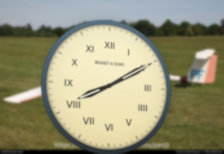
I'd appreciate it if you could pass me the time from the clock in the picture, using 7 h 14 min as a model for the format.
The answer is 8 h 10 min
